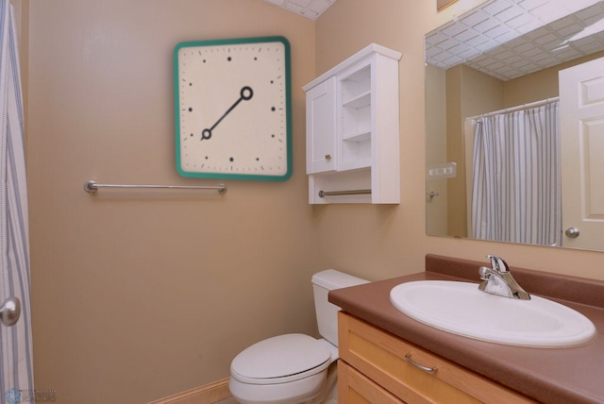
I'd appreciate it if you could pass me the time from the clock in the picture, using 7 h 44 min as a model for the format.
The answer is 1 h 38 min
